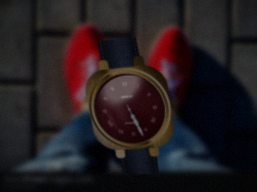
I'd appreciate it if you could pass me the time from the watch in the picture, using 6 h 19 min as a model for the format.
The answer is 5 h 27 min
